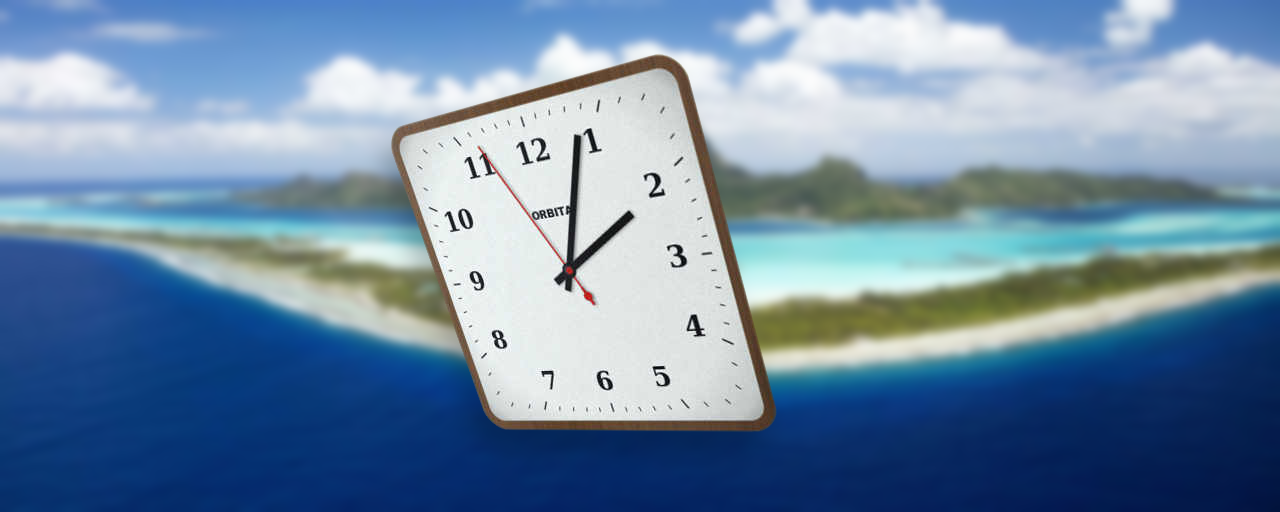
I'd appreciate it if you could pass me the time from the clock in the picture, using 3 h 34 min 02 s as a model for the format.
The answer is 2 h 03 min 56 s
